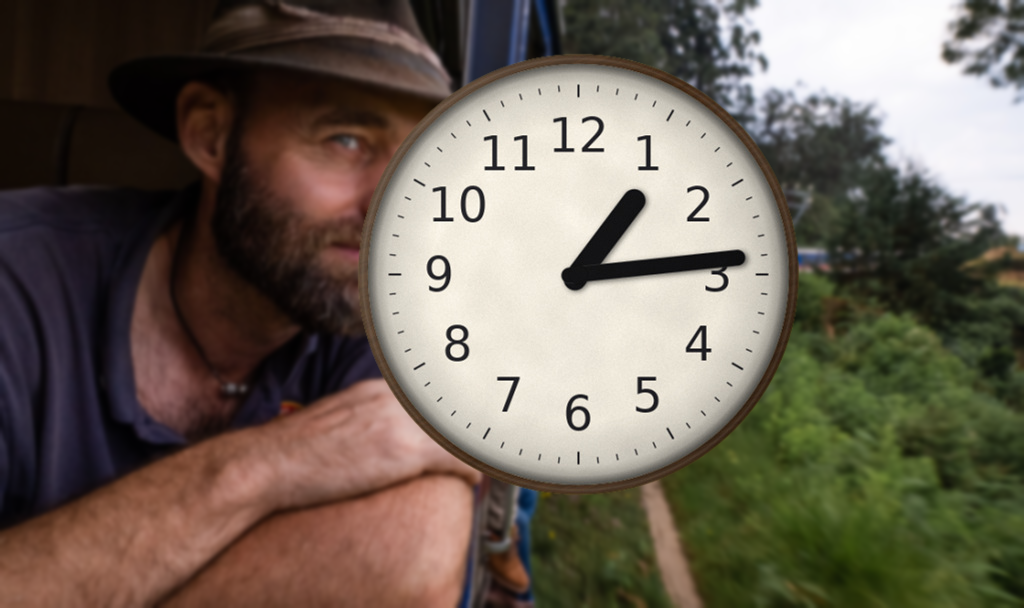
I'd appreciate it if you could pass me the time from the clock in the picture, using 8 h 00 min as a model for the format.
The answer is 1 h 14 min
